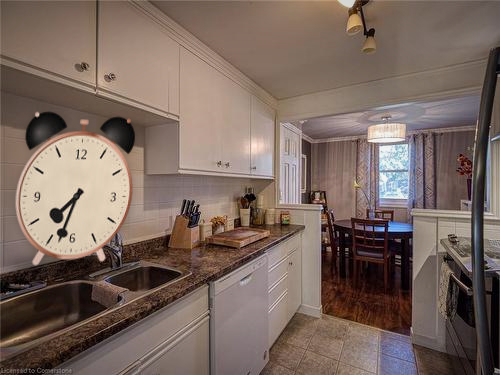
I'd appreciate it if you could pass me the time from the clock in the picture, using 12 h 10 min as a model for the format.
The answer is 7 h 33 min
